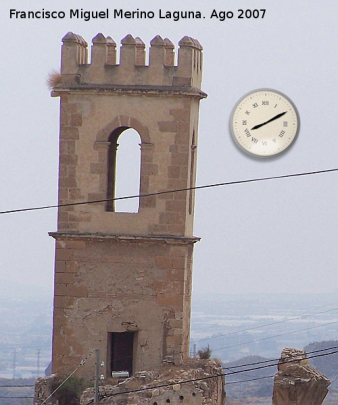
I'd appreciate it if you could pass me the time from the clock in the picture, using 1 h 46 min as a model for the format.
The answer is 8 h 10 min
